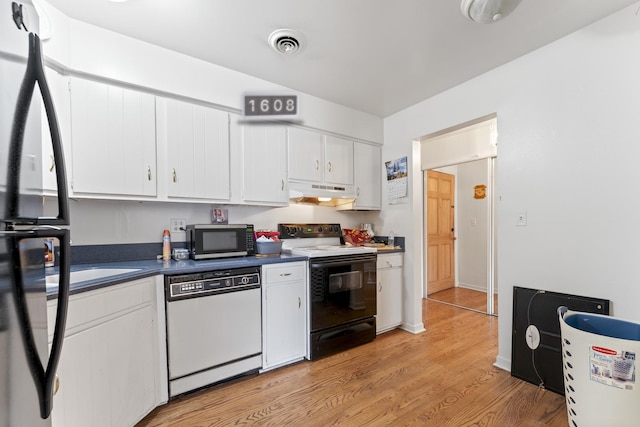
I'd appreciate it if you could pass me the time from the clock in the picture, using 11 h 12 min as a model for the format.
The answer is 16 h 08 min
